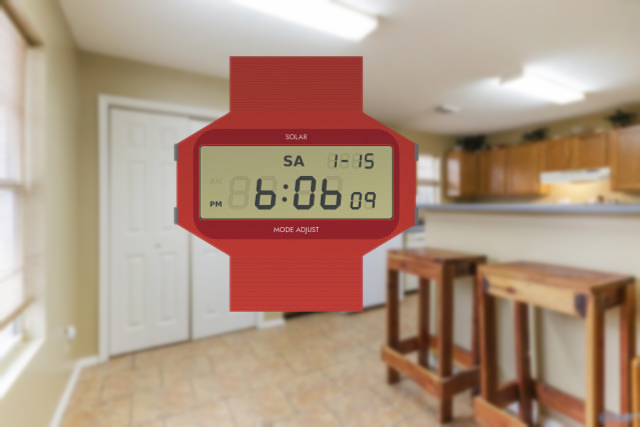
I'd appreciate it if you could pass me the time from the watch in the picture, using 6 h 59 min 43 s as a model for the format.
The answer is 6 h 06 min 09 s
